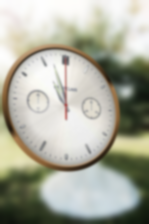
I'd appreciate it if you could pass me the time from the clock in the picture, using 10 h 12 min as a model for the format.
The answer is 10 h 57 min
